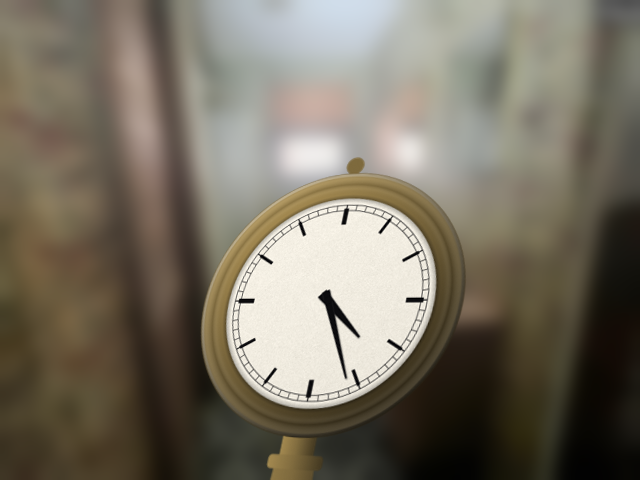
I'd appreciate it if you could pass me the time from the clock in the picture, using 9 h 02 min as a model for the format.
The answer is 4 h 26 min
